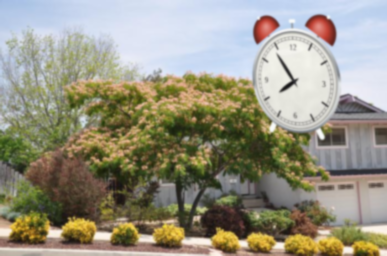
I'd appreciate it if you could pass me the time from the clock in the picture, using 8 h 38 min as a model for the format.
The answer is 7 h 54 min
